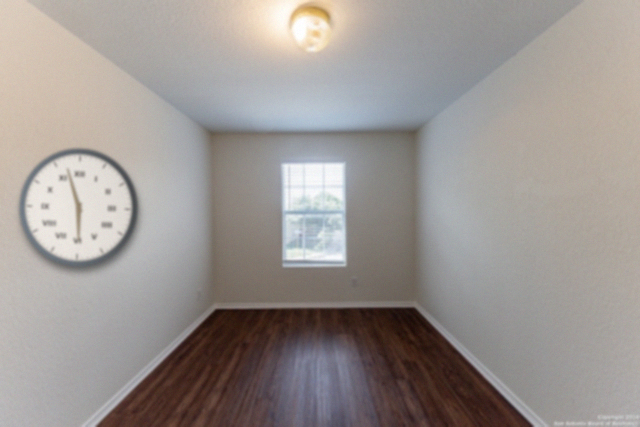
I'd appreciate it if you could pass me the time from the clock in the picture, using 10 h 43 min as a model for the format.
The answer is 5 h 57 min
